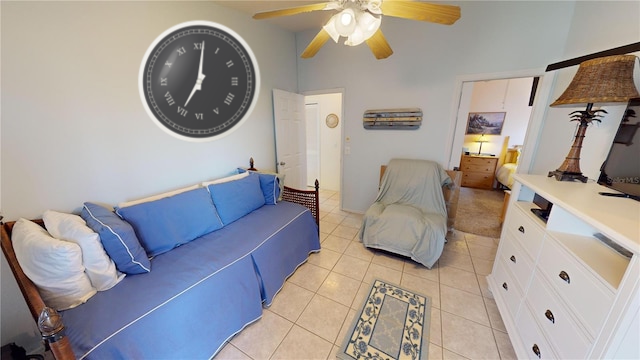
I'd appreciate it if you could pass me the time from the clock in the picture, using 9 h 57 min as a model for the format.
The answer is 7 h 01 min
